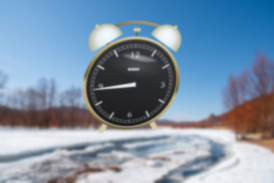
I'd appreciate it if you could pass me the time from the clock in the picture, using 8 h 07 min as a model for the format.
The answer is 8 h 44 min
